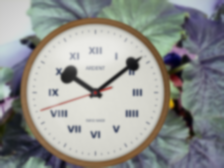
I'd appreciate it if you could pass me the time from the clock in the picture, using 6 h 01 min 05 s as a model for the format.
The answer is 10 h 08 min 42 s
